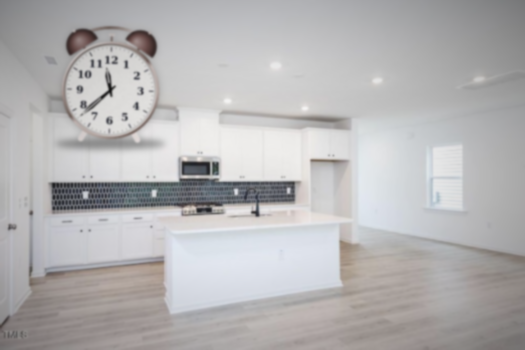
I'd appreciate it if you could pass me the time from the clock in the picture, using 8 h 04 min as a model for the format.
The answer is 11 h 38 min
